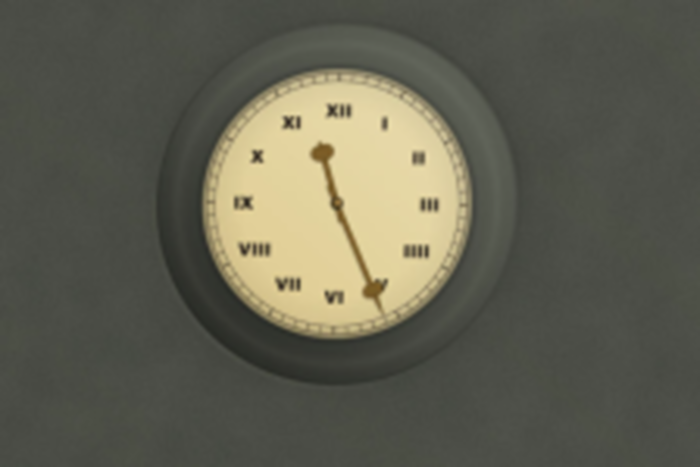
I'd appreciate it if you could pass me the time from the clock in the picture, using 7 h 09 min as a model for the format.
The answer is 11 h 26 min
